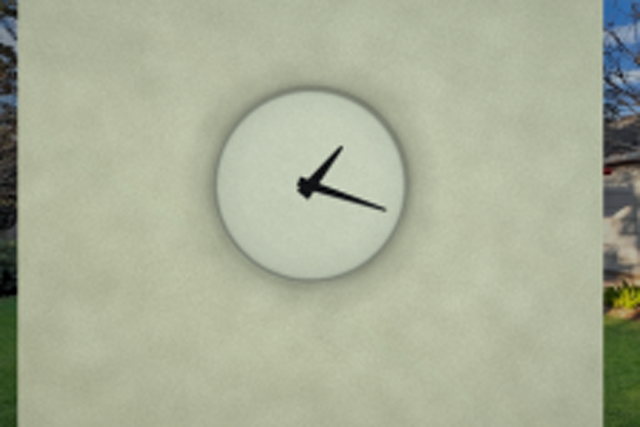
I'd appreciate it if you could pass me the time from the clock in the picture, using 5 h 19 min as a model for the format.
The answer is 1 h 18 min
